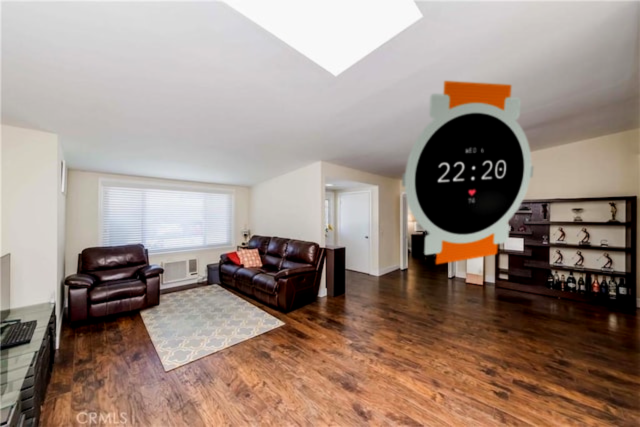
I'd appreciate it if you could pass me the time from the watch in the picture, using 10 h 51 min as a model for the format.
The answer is 22 h 20 min
